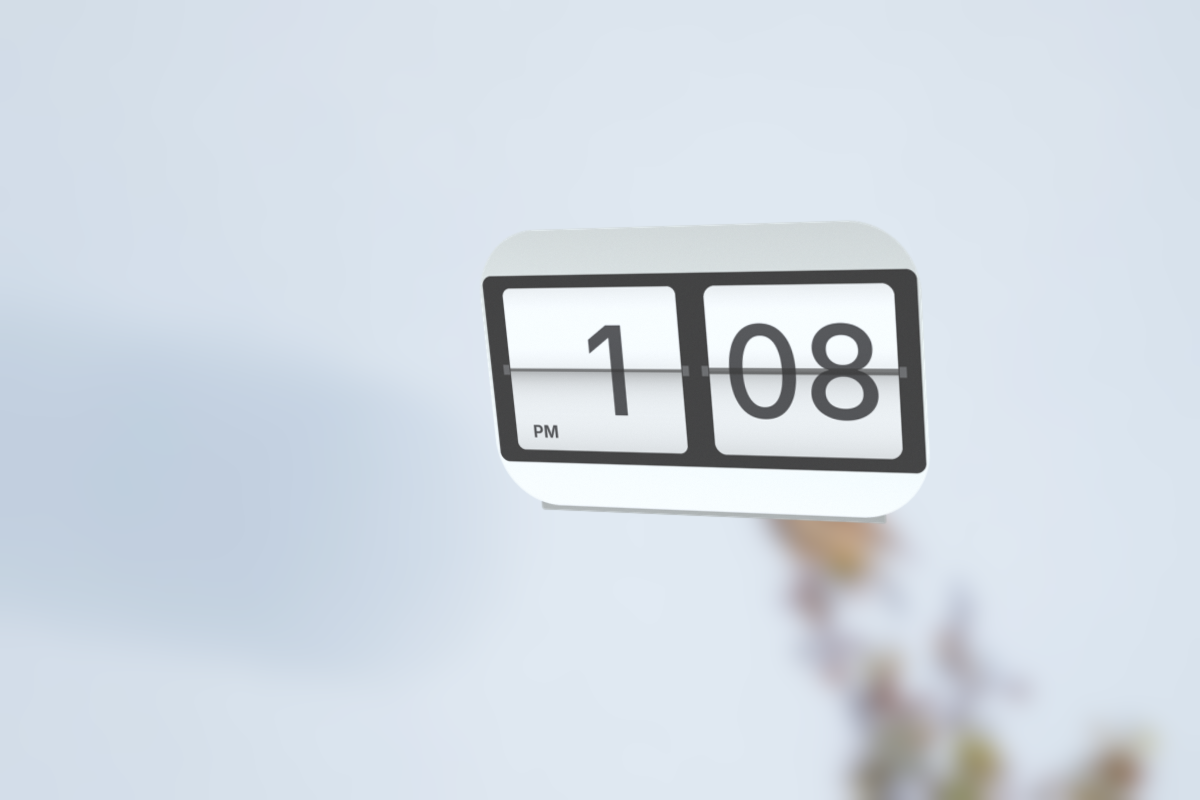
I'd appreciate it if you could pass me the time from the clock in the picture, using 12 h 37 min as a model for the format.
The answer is 1 h 08 min
